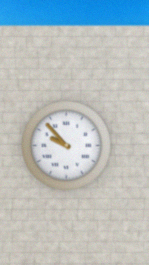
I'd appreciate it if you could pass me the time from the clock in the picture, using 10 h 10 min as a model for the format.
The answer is 9 h 53 min
